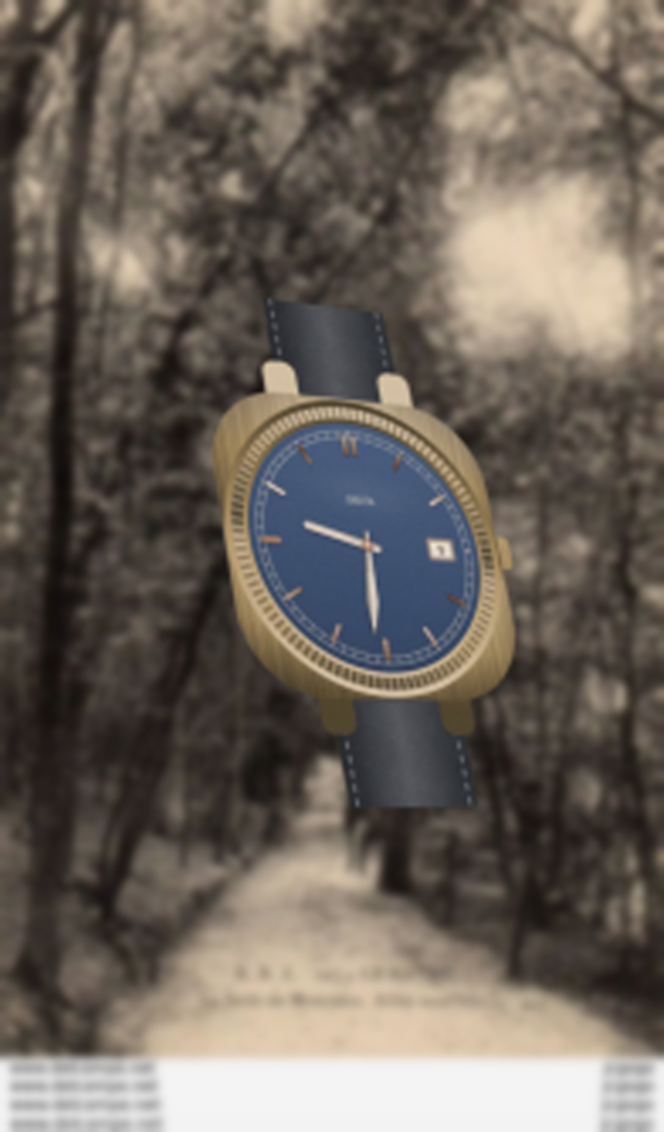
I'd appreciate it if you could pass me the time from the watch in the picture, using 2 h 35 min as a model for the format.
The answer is 9 h 31 min
